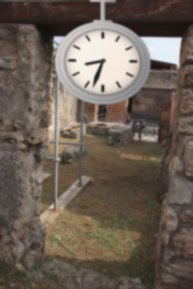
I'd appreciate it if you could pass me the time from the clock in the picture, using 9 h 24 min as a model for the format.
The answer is 8 h 33 min
